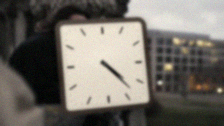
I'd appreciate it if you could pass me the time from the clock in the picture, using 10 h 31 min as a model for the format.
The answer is 4 h 23 min
